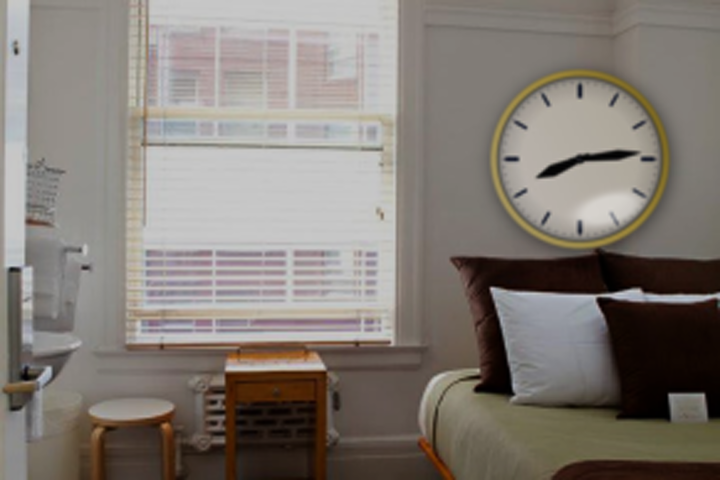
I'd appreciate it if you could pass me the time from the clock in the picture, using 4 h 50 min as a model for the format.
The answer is 8 h 14 min
